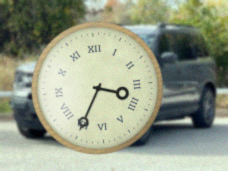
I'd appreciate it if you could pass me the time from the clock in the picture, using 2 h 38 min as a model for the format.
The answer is 3 h 35 min
